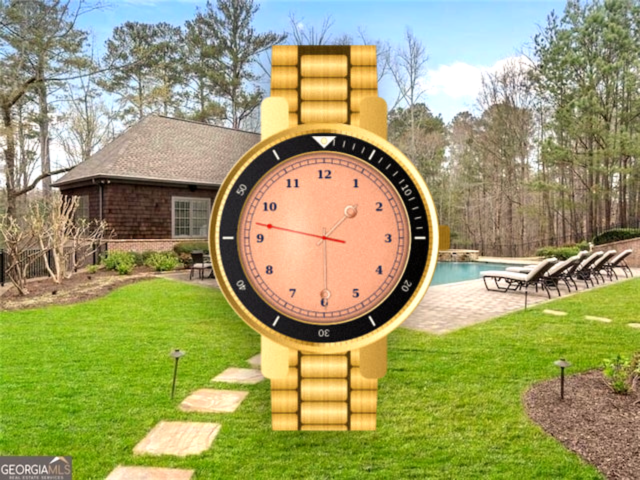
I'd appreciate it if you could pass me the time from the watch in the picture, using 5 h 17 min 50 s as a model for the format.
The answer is 1 h 29 min 47 s
